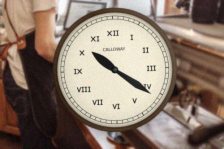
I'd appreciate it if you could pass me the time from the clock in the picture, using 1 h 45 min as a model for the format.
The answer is 10 h 21 min
